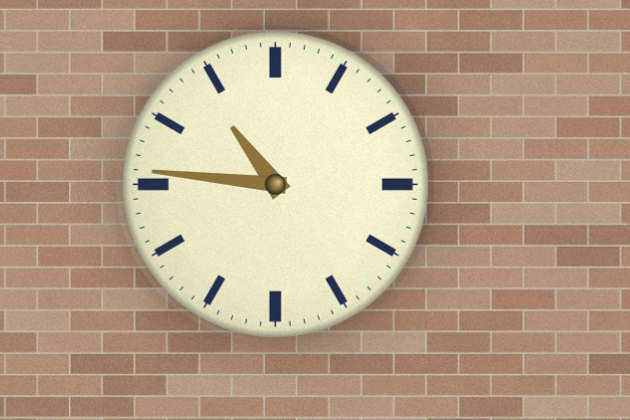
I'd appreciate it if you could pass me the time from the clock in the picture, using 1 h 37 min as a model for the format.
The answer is 10 h 46 min
